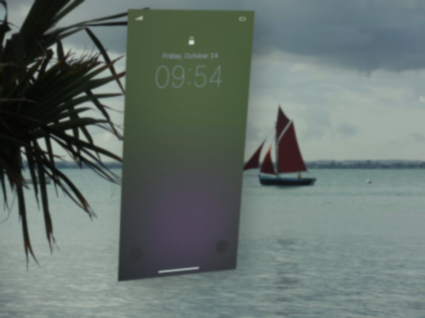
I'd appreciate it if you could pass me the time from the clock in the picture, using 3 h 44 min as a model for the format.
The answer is 9 h 54 min
